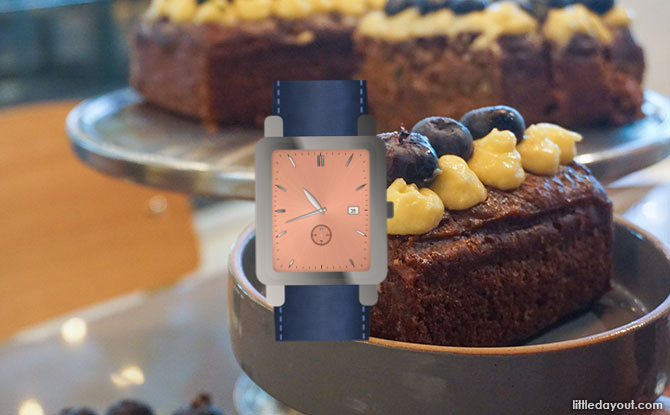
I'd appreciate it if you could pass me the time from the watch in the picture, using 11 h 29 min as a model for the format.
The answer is 10 h 42 min
